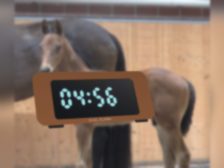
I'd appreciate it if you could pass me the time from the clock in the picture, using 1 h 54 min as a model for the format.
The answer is 4 h 56 min
